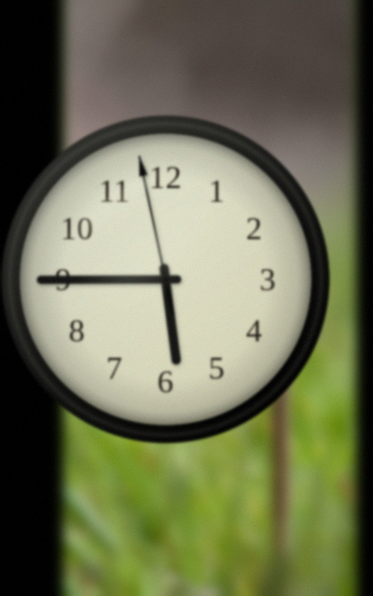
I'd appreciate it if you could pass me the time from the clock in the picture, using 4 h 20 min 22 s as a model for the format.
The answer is 5 h 44 min 58 s
